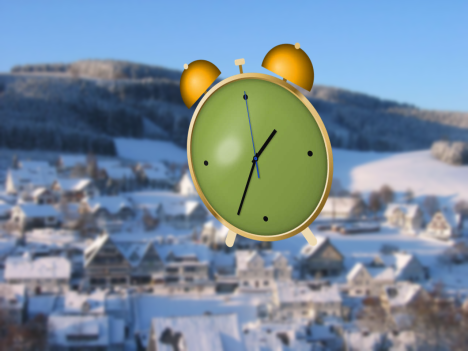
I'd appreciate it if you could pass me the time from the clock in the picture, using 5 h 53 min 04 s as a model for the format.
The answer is 1 h 35 min 00 s
